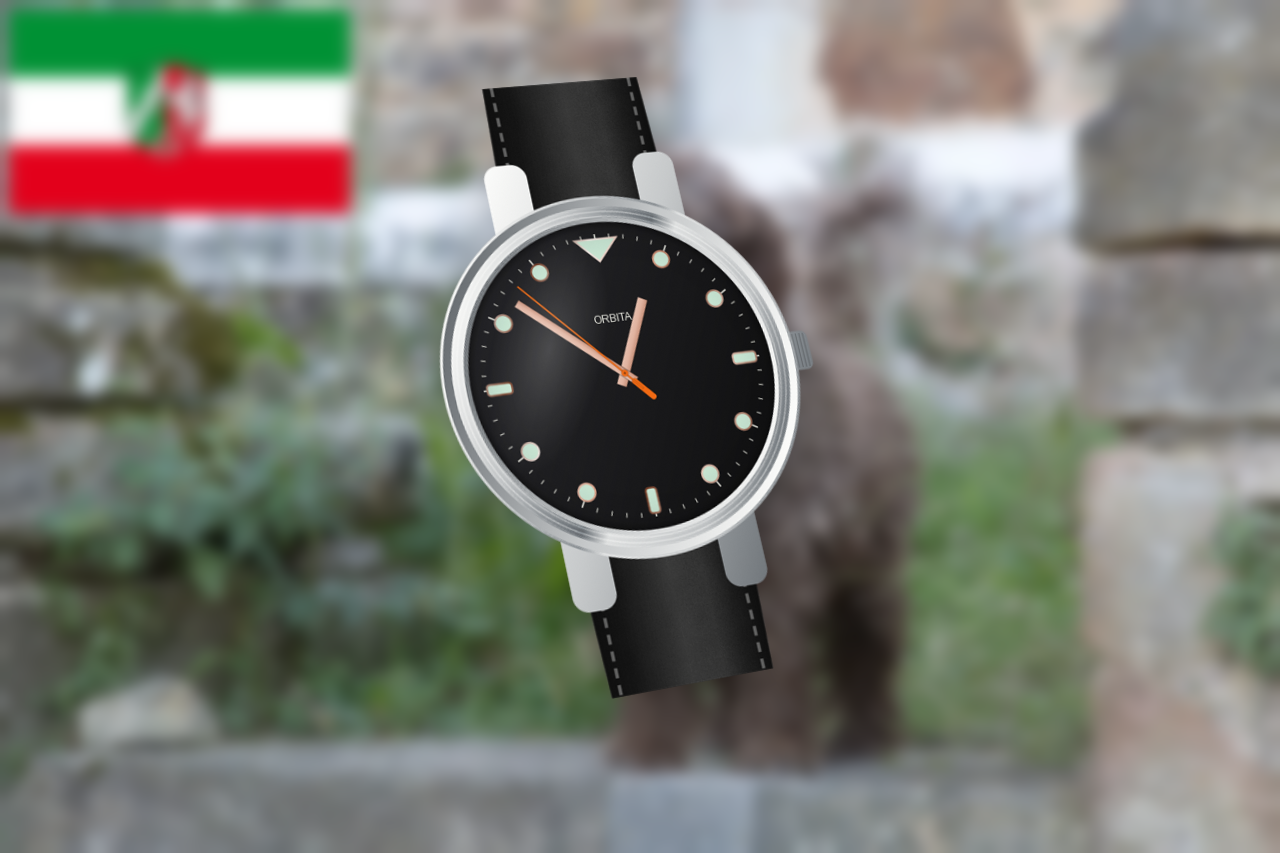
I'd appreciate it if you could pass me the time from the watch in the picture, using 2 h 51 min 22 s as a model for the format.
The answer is 12 h 51 min 53 s
